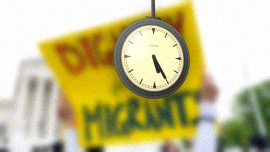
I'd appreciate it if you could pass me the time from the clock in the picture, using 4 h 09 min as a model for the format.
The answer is 5 h 25 min
